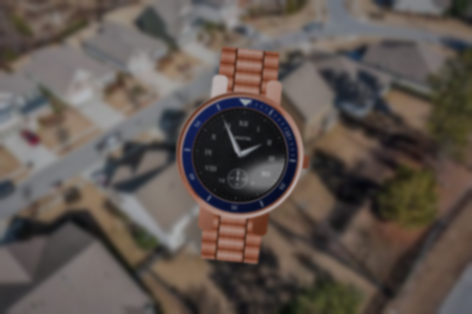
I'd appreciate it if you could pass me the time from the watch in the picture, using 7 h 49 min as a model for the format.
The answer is 1 h 55 min
